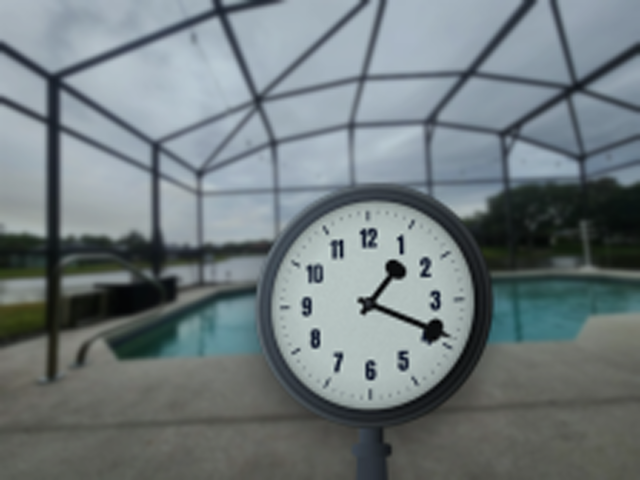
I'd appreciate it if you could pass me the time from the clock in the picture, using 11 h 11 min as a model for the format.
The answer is 1 h 19 min
